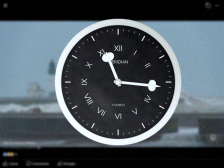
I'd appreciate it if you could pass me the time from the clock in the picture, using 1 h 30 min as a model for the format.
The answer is 11 h 16 min
